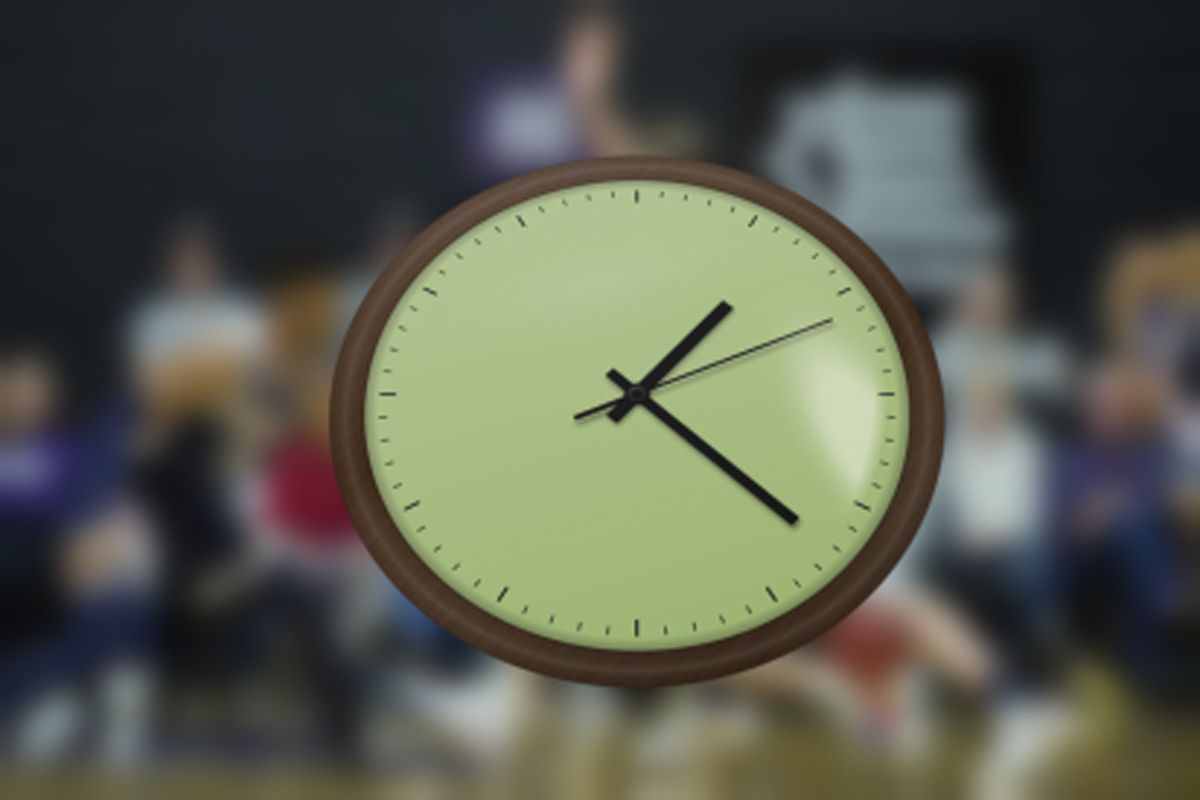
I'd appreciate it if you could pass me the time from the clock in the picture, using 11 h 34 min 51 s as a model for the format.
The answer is 1 h 22 min 11 s
